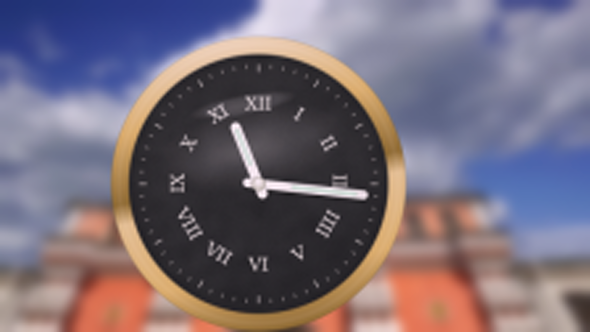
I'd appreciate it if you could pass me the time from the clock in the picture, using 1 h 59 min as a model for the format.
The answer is 11 h 16 min
